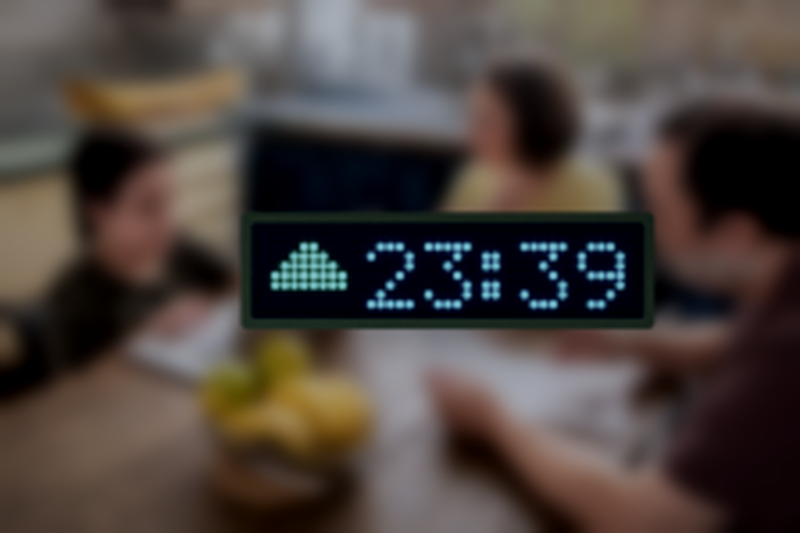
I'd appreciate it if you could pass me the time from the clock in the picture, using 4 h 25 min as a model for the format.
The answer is 23 h 39 min
